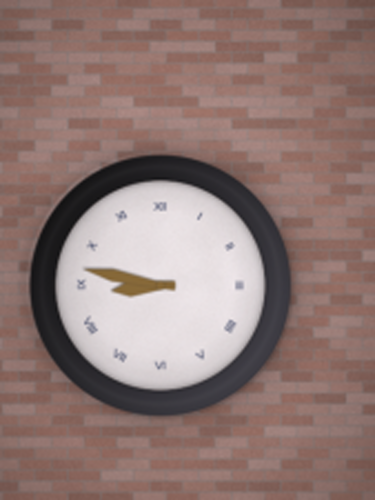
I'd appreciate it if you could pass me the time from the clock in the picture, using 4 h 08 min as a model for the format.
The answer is 8 h 47 min
